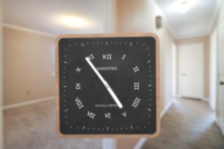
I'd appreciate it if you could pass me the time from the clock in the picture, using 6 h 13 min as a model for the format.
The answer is 4 h 54 min
